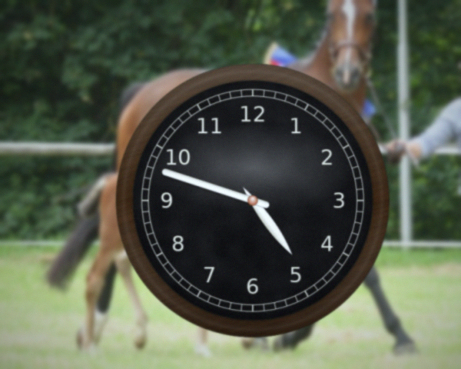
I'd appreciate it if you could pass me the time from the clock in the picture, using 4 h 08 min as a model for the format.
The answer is 4 h 48 min
